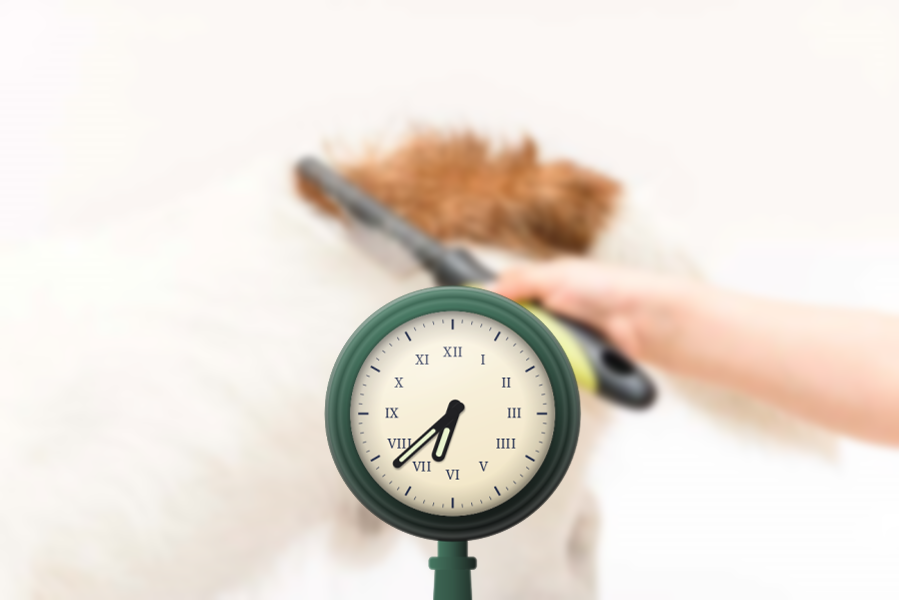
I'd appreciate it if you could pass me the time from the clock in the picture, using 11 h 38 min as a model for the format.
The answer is 6 h 38 min
